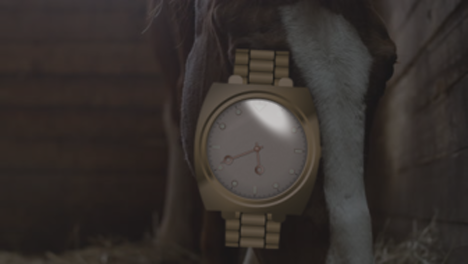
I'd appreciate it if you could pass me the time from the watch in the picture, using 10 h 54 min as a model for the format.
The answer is 5 h 41 min
